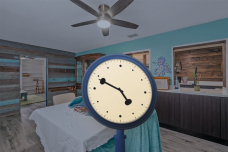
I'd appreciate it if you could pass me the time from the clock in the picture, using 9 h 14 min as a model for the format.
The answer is 4 h 49 min
